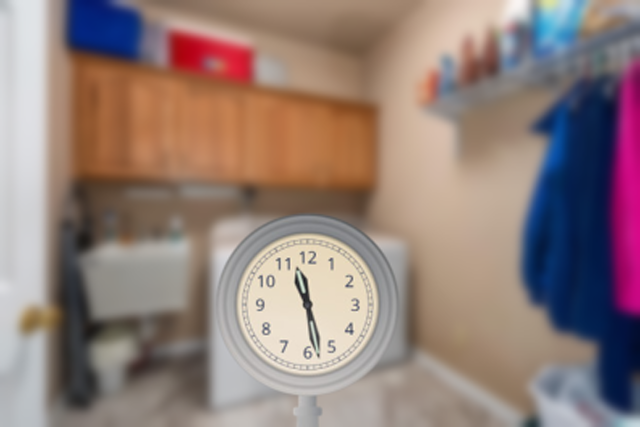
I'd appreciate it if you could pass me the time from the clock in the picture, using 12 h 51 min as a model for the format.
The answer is 11 h 28 min
